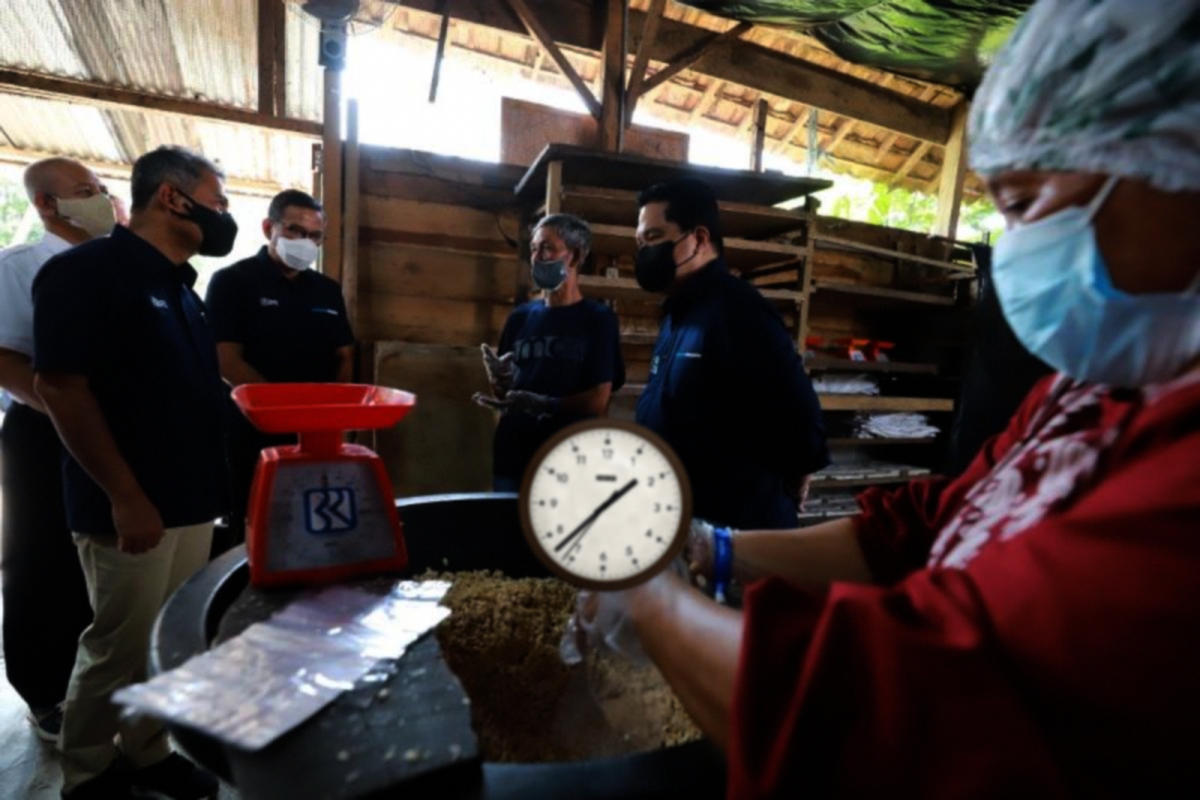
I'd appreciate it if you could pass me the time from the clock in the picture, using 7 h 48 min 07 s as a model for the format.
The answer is 1 h 37 min 36 s
